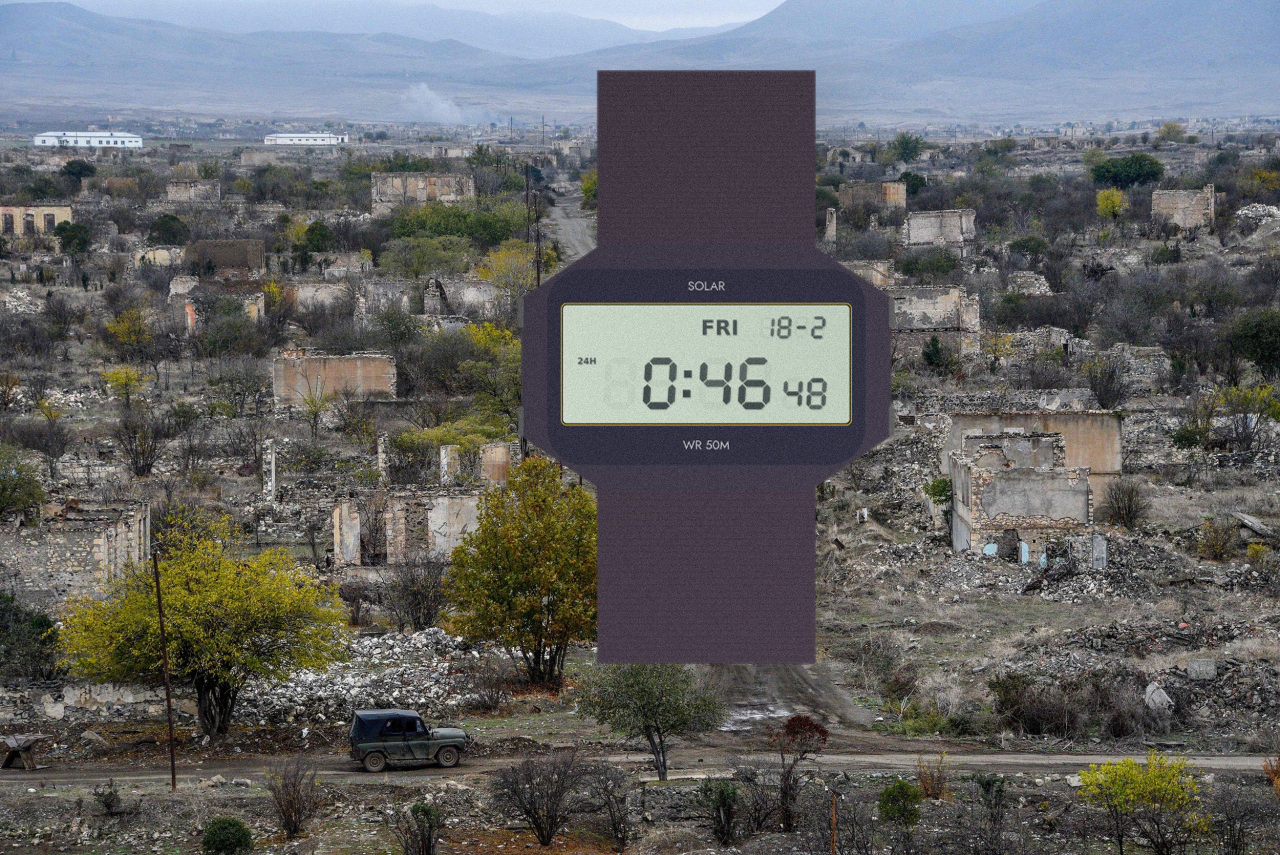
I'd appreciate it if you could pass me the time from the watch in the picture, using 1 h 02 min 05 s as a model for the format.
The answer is 0 h 46 min 48 s
